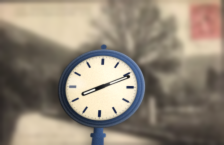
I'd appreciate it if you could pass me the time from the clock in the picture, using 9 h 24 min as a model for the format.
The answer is 8 h 11 min
